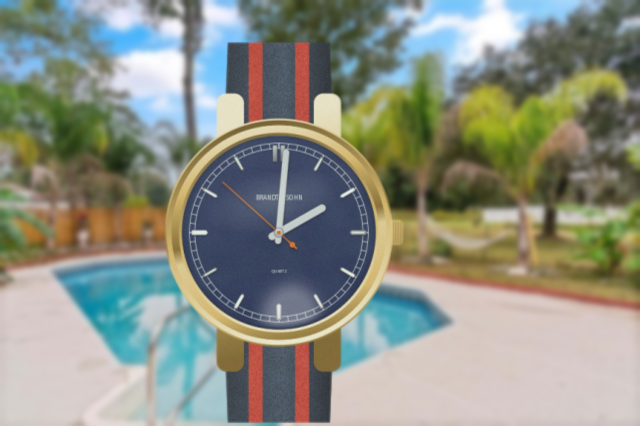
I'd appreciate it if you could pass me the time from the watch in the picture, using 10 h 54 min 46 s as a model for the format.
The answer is 2 h 00 min 52 s
